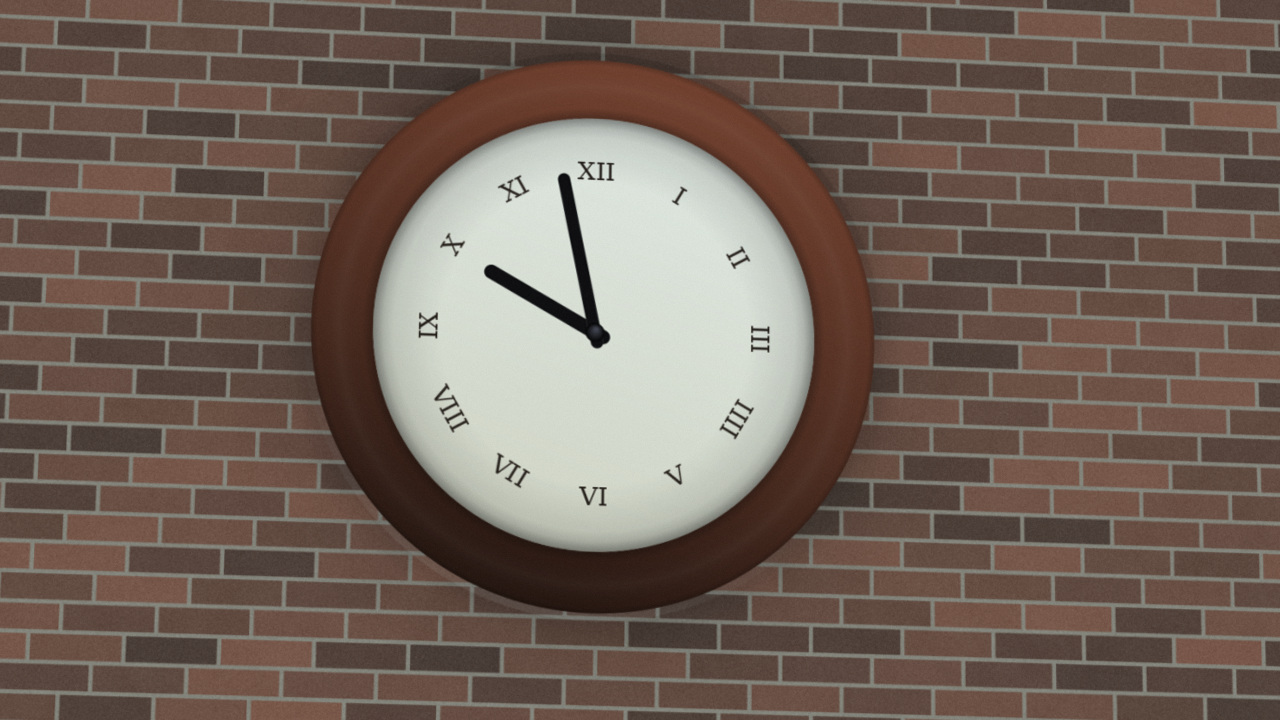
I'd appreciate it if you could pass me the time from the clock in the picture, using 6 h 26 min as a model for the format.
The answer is 9 h 58 min
